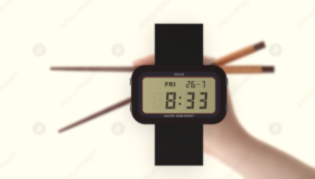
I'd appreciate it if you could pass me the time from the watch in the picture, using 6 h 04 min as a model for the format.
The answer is 8 h 33 min
